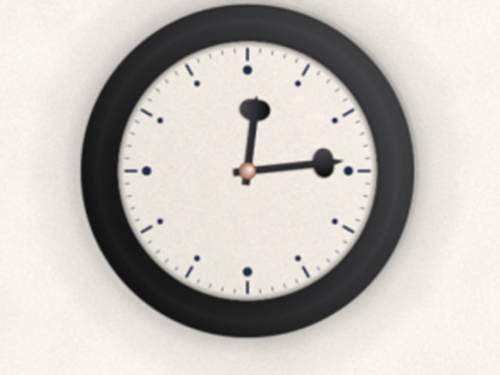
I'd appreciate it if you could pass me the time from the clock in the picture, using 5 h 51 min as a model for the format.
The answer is 12 h 14 min
